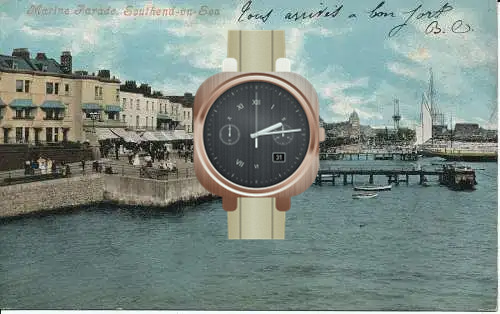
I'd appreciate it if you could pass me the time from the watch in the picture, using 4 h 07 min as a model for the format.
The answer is 2 h 14 min
